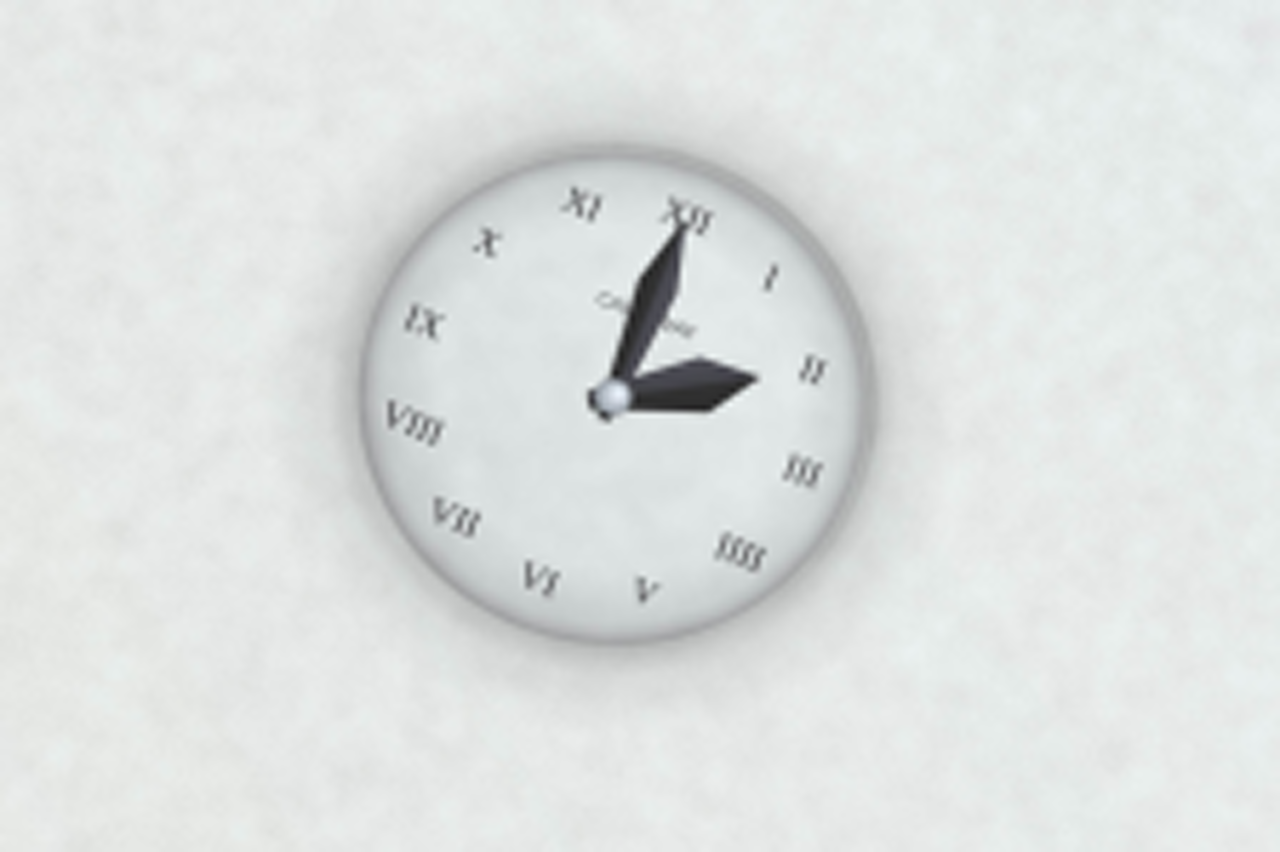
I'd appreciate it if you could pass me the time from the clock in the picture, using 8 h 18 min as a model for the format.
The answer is 2 h 00 min
